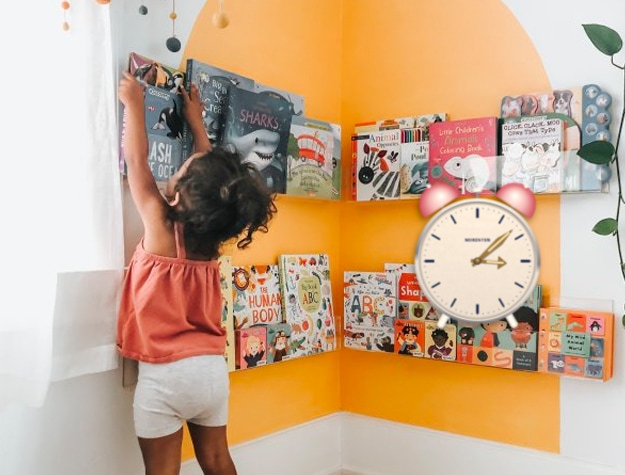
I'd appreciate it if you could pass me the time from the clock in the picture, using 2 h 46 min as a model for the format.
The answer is 3 h 08 min
